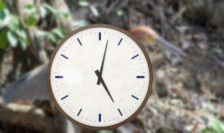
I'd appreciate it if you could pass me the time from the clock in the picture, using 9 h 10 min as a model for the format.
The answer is 5 h 02 min
